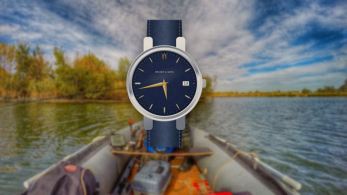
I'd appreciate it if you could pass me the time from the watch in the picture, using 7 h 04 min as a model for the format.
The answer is 5 h 43 min
